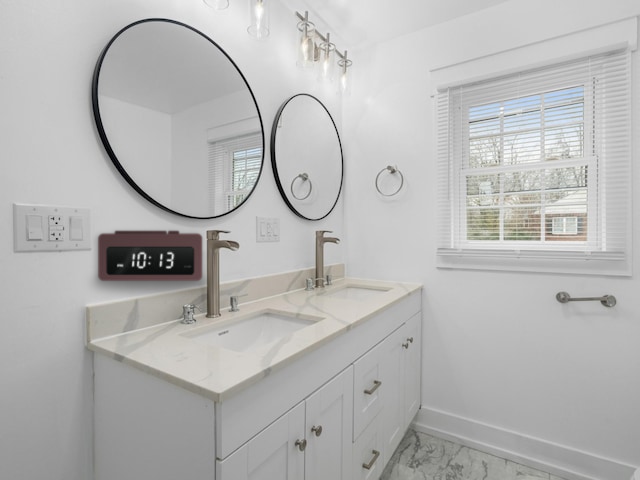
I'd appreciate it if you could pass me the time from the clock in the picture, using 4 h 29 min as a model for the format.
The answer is 10 h 13 min
